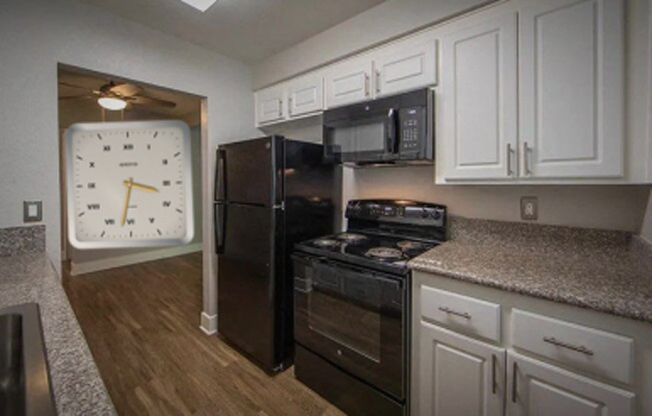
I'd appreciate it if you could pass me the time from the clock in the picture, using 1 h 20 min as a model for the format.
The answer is 3 h 32 min
